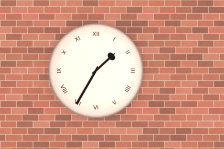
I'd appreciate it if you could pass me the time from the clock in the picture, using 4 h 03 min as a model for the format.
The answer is 1 h 35 min
